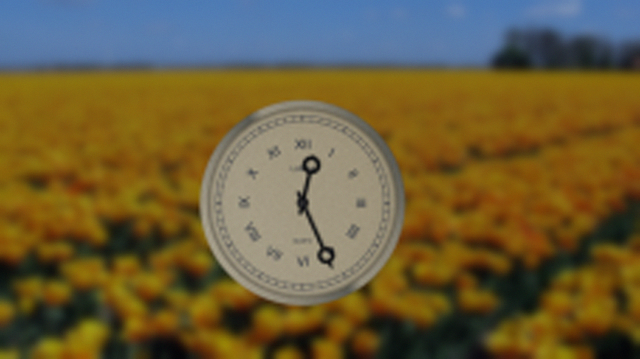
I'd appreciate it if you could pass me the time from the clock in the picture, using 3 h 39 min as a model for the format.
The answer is 12 h 26 min
